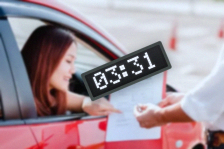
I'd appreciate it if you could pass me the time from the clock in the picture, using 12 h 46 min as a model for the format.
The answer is 3 h 31 min
